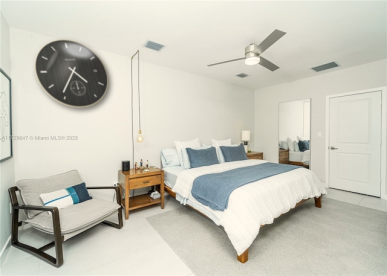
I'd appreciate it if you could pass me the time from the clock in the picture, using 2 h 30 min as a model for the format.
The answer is 4 h 36 min
